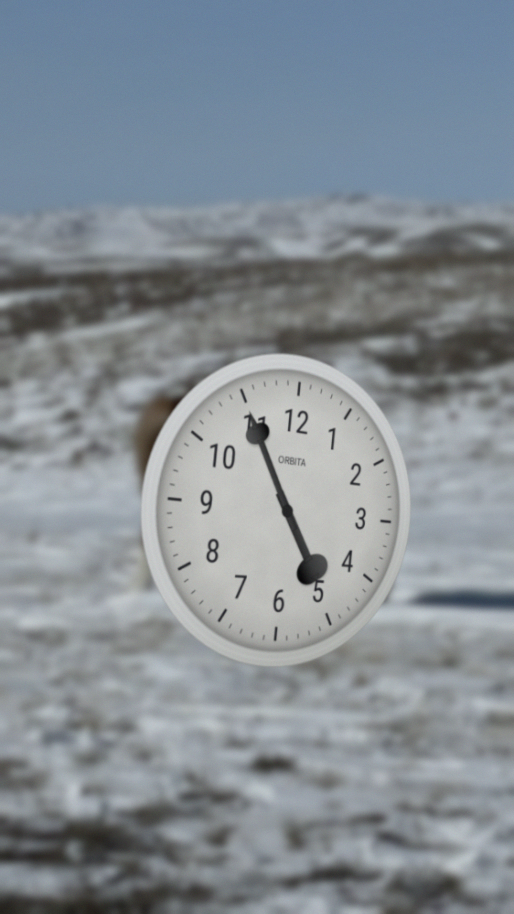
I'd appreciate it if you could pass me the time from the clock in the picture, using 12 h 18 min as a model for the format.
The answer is 4 h 55 min
